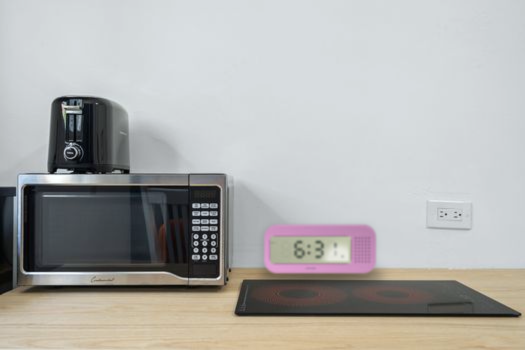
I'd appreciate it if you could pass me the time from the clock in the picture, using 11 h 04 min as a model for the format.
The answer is 6 h 31 min
